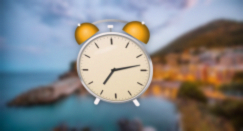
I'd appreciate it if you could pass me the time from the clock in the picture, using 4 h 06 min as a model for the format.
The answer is 7 h 13 min
